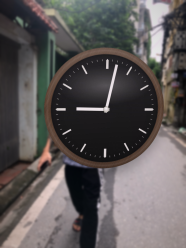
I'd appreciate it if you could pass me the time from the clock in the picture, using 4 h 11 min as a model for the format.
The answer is 9 h 02 min
